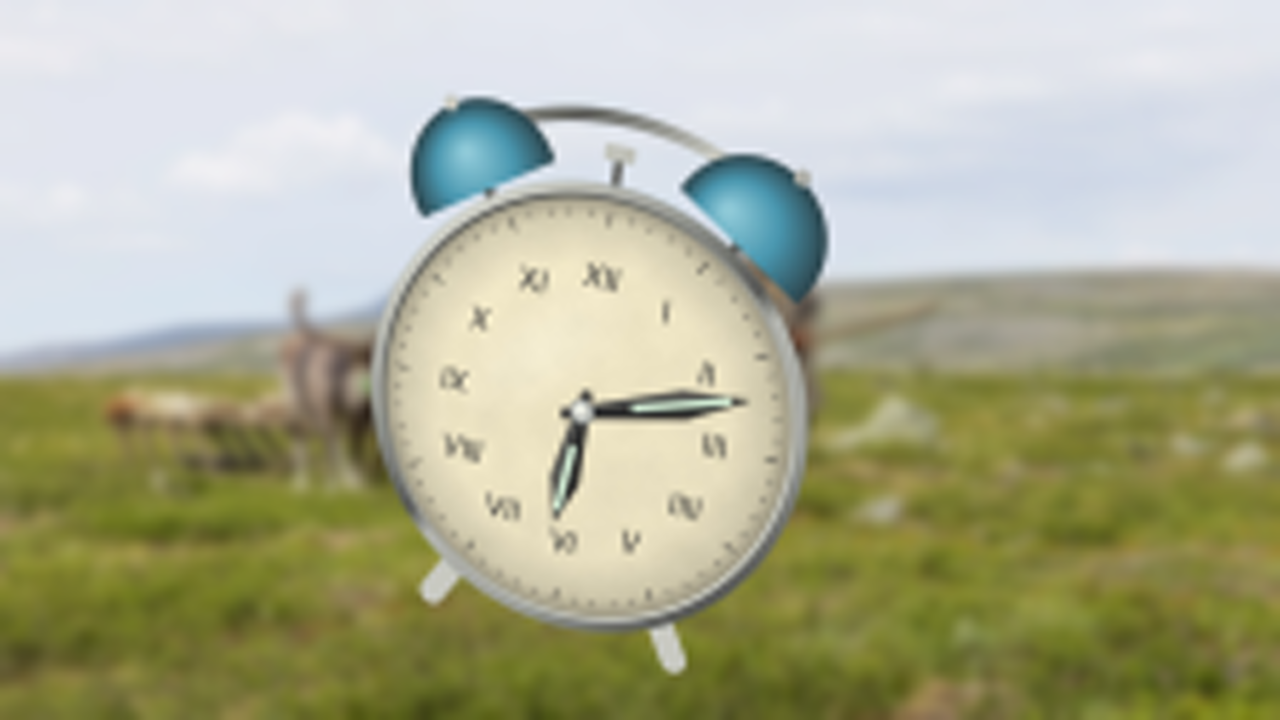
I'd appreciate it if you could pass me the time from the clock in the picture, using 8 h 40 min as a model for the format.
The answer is 6 h 12 min
